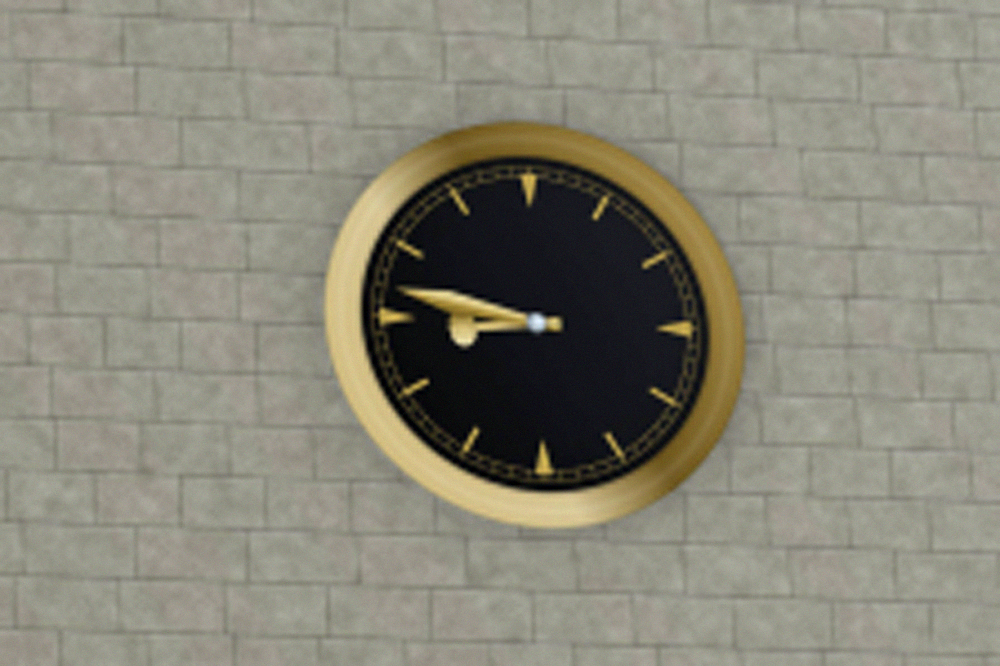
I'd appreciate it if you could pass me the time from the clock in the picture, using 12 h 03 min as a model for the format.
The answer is 8 h 47 min
